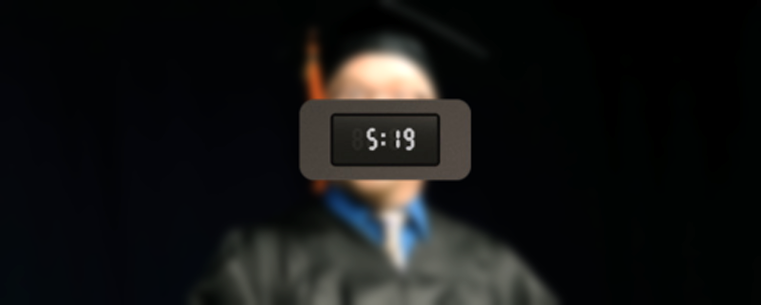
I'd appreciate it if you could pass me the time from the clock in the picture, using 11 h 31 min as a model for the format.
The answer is 5 h 19 min
